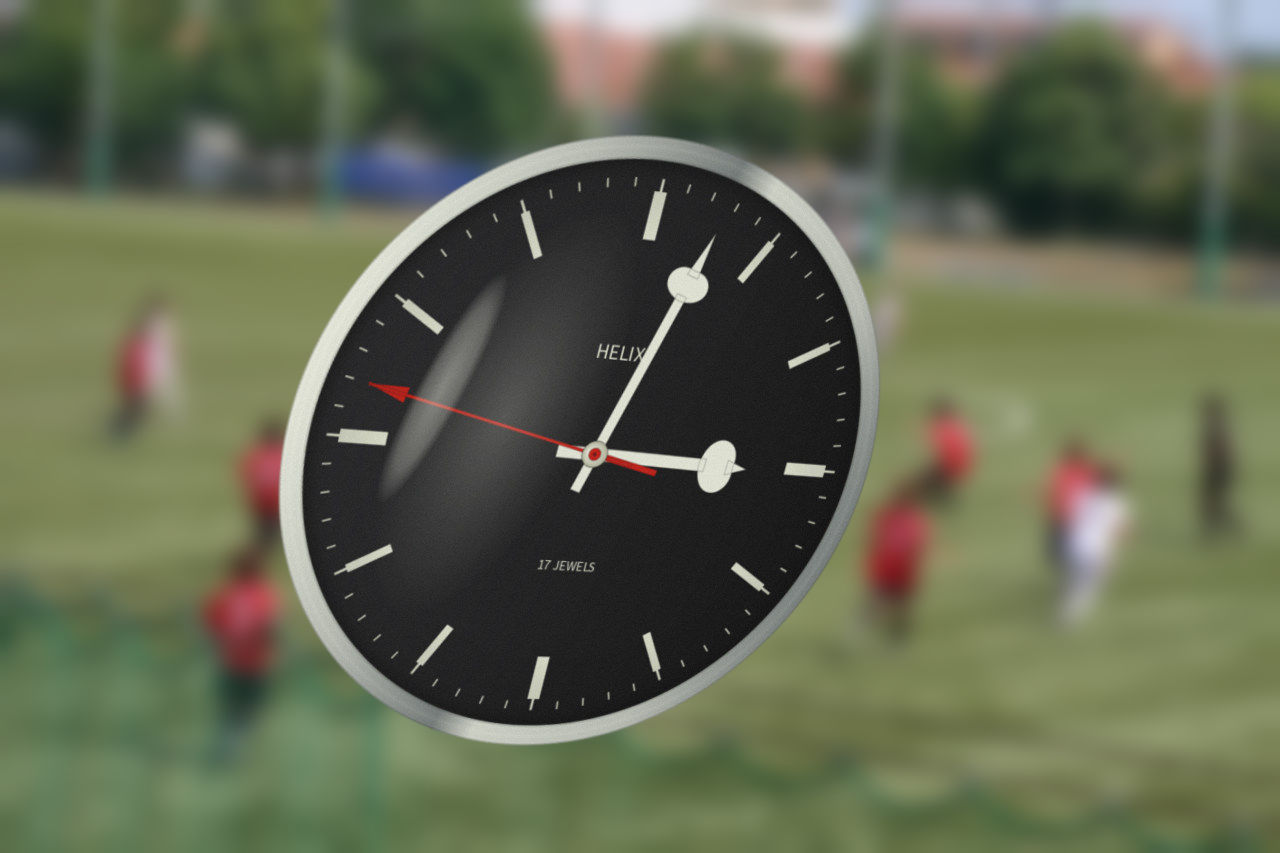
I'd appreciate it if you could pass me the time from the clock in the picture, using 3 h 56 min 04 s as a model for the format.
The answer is 3 h 02 min 47 s
